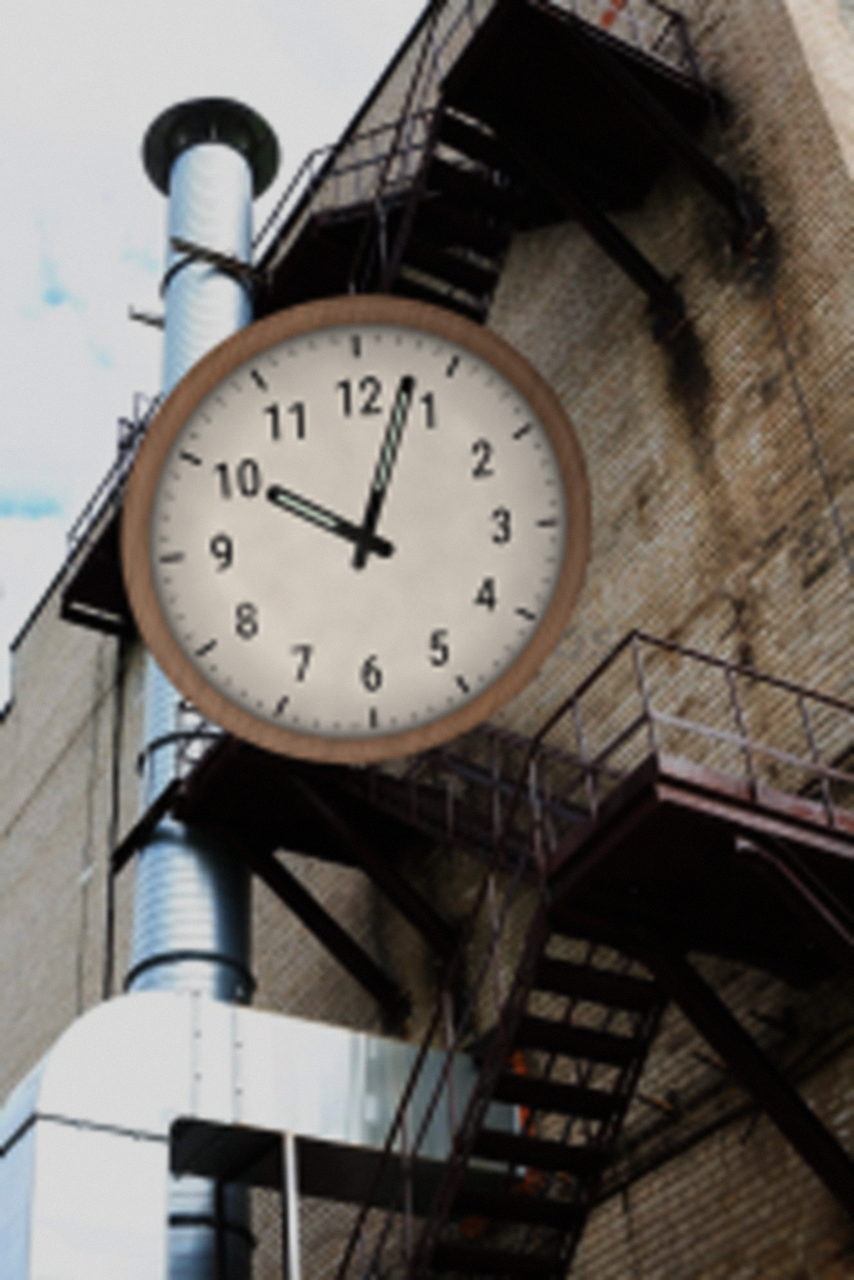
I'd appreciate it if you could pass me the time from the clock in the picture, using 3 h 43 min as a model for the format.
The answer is 10 h 03 min
